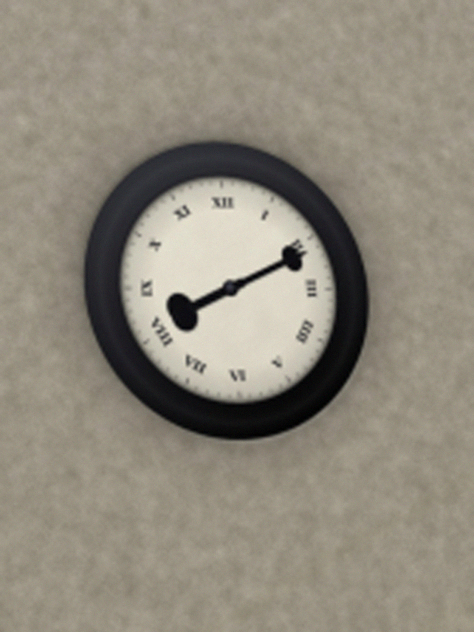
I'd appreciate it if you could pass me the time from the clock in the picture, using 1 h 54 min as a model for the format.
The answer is 8 h 11 min
